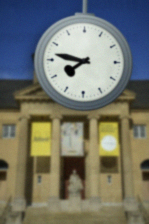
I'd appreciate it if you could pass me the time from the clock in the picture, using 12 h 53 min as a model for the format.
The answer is 7 h 47 min
